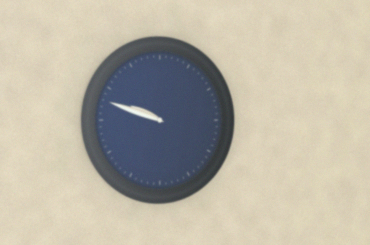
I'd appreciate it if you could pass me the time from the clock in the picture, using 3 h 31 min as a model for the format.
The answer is 9 h 48 min
